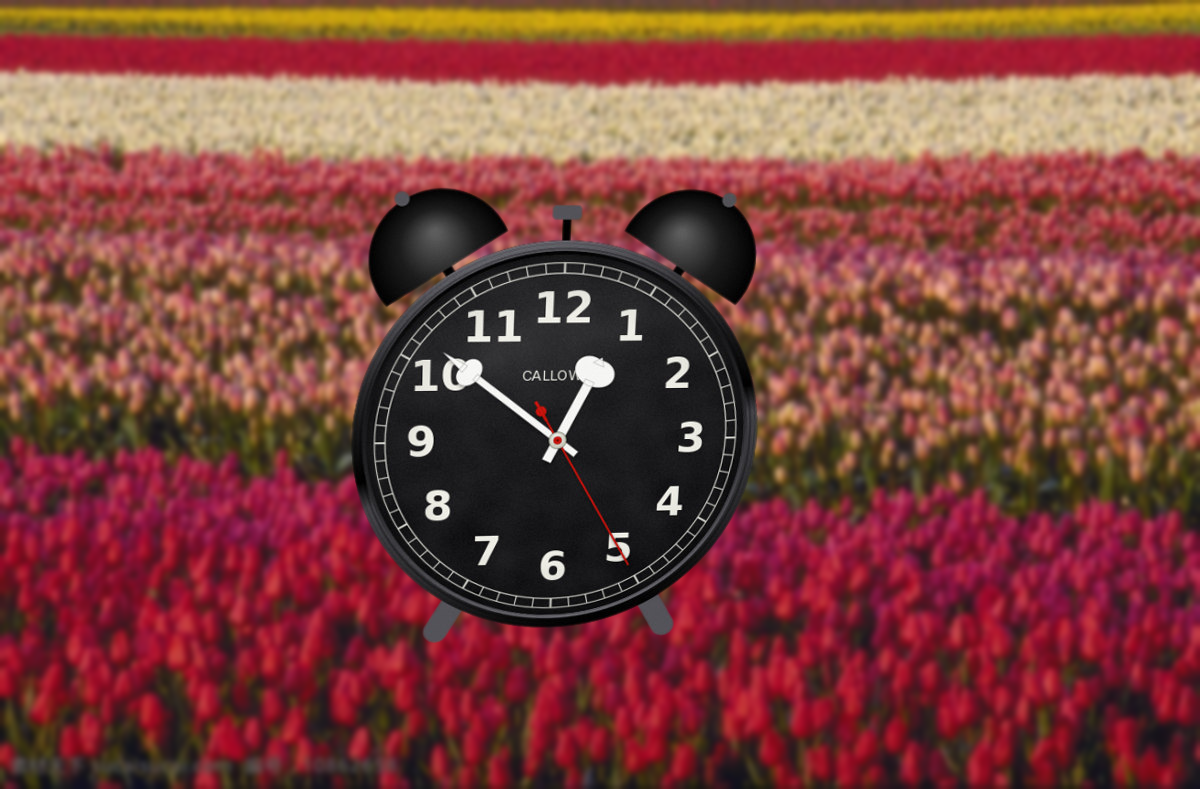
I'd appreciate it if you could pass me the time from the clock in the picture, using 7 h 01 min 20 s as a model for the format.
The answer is 12 h 51 min 25 s
